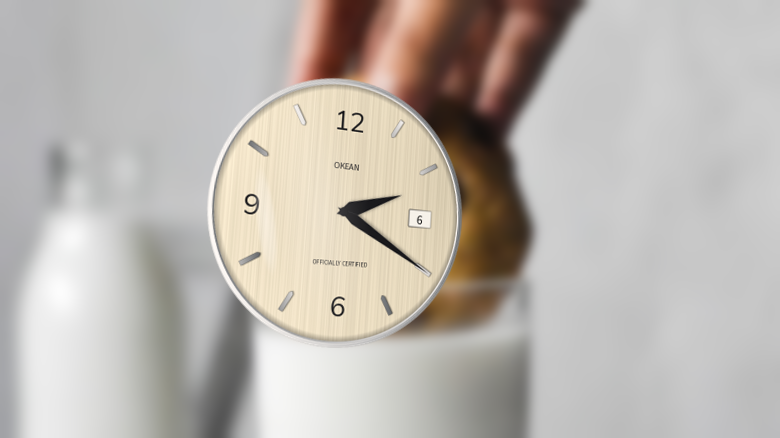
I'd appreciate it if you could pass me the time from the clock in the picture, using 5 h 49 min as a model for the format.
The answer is 2 h 20 min
